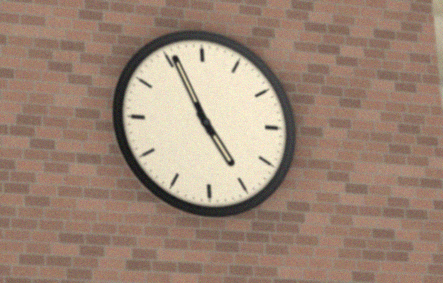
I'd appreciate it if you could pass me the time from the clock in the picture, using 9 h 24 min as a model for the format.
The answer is 4 h 56 min
